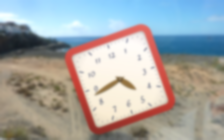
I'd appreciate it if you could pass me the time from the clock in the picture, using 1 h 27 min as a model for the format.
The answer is 4 h 43 min
